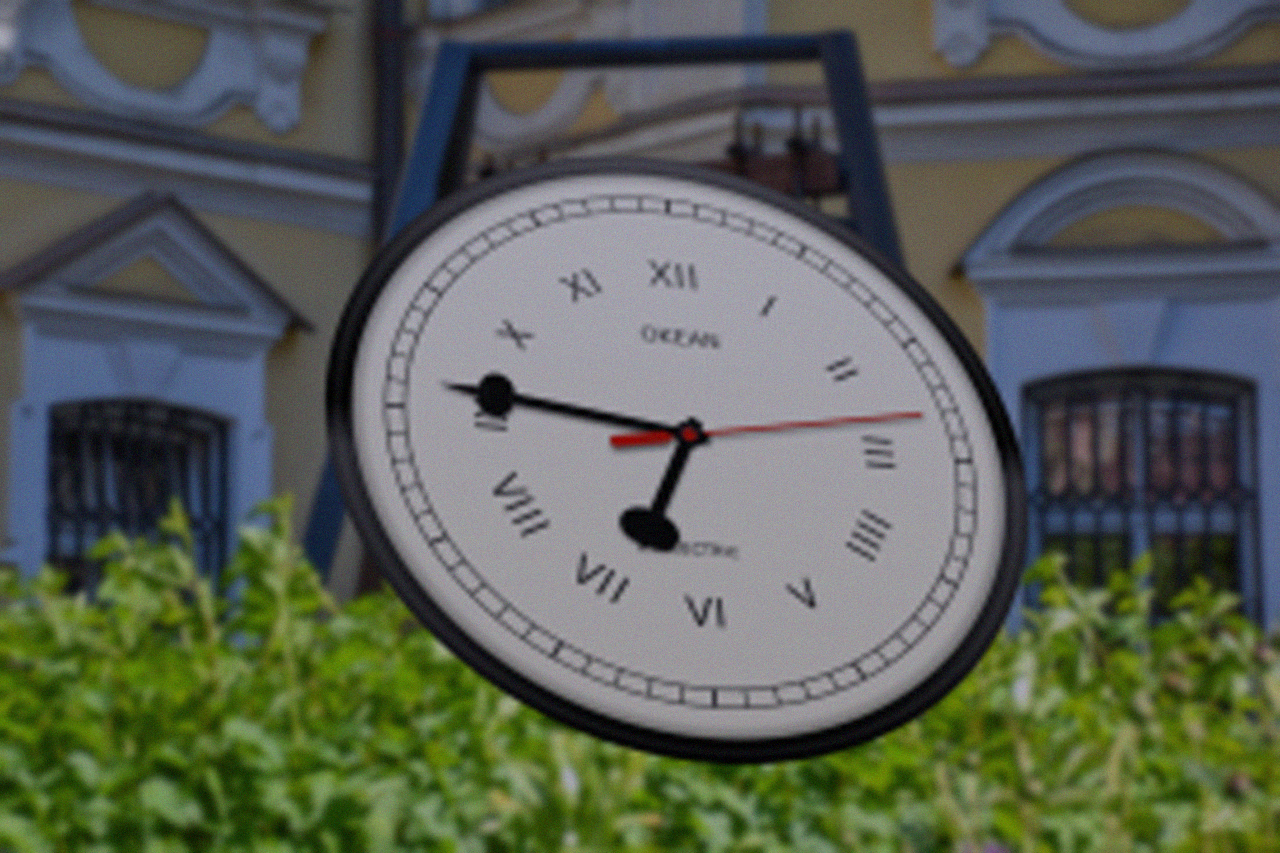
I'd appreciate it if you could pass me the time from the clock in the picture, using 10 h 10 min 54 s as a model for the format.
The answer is 6 h 46 min 13 s
